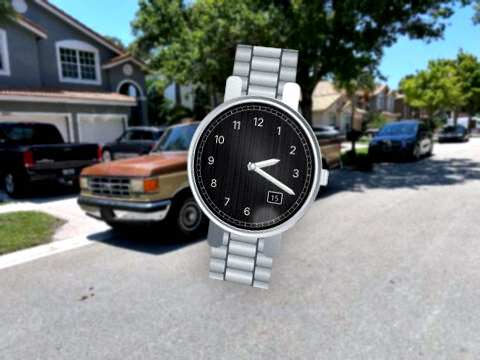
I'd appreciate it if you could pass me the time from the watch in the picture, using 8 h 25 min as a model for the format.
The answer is 2 h 19 min
